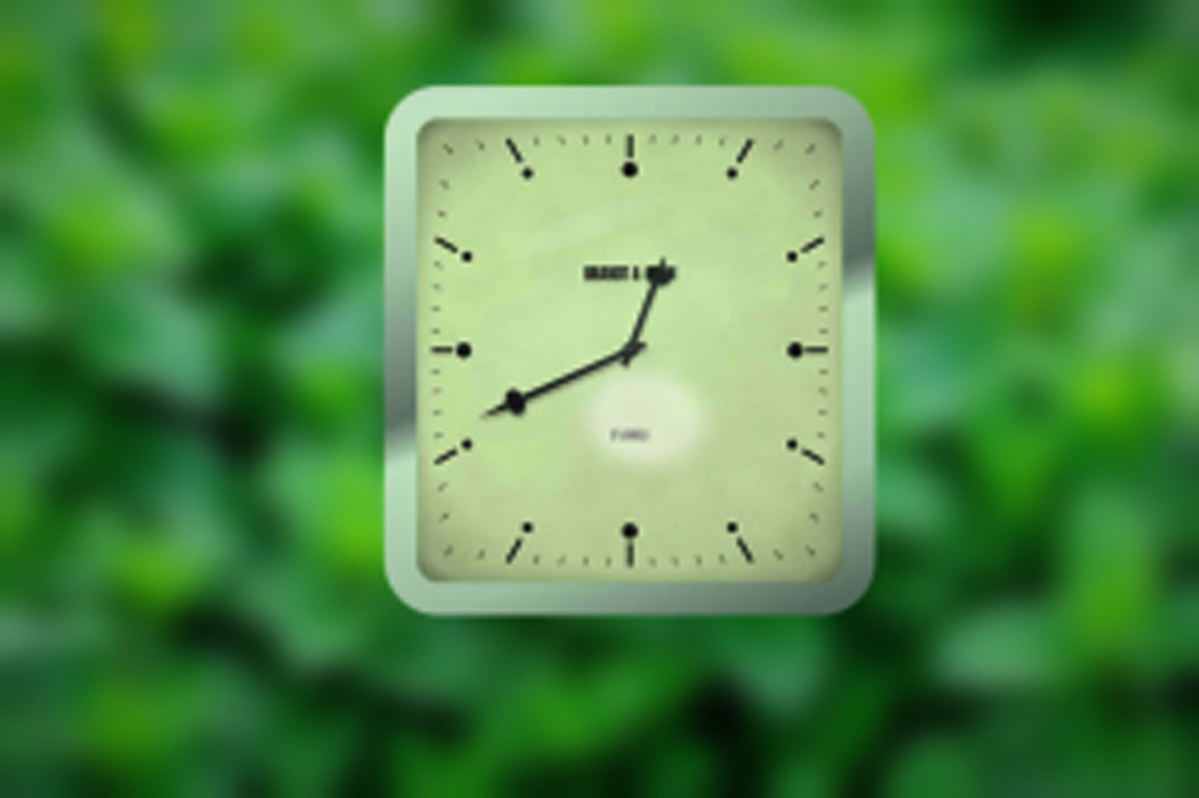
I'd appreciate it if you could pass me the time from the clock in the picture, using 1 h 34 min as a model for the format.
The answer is 12 h 41 min
